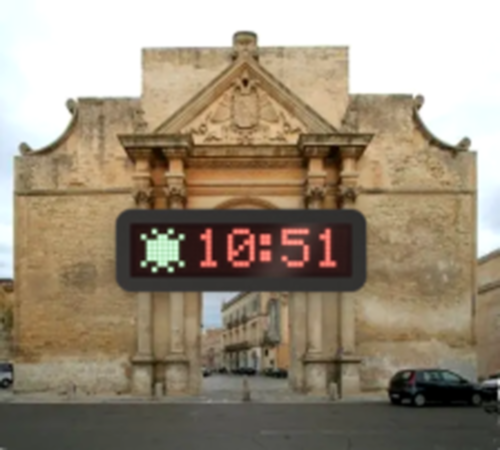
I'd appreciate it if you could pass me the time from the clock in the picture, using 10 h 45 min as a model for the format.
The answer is 10 h 51 min
